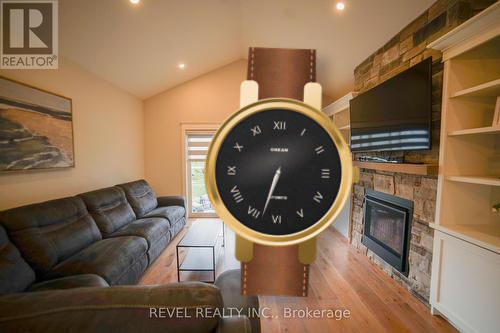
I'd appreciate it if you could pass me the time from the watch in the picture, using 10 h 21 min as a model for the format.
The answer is 6 h 33 min
